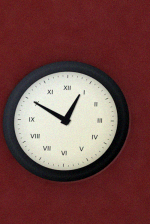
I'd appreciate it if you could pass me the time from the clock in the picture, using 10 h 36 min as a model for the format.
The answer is 12 h 50 min
